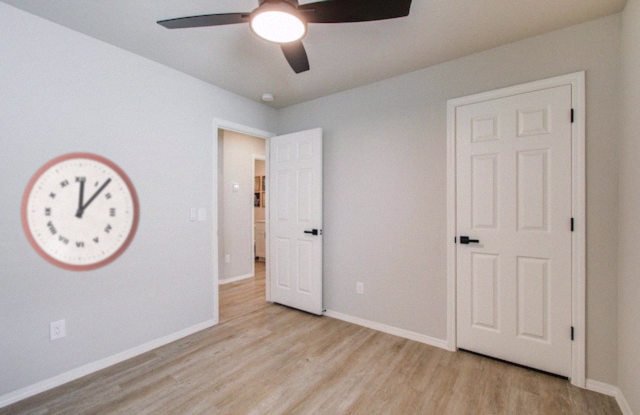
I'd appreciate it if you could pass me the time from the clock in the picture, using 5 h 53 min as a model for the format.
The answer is 12 h 07 min
